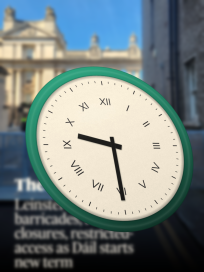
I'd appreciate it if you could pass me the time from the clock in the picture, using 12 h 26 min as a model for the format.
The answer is 9 h 30 min
